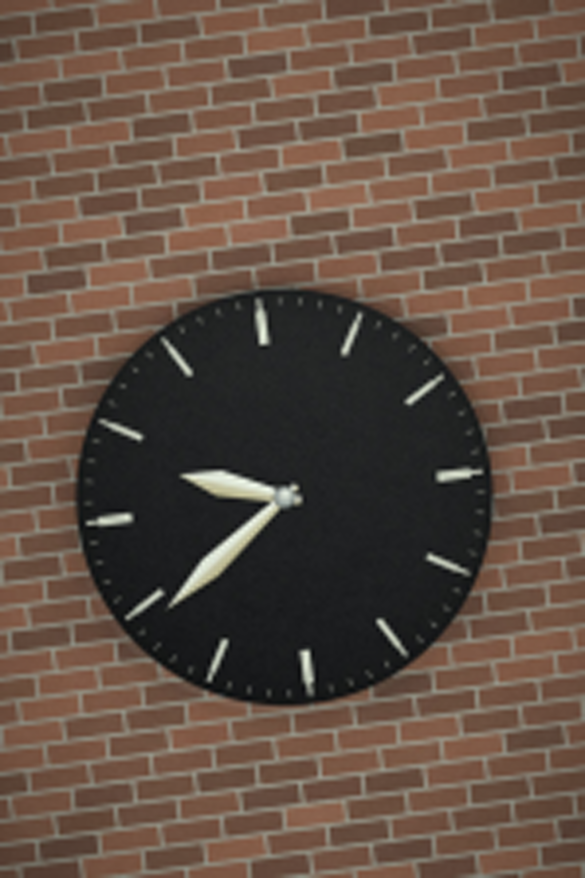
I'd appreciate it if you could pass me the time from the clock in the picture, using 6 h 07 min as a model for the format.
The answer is 9 h 39 min
